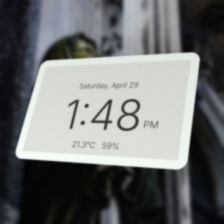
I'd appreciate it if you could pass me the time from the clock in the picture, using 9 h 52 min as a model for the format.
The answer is 1 h 48 min
